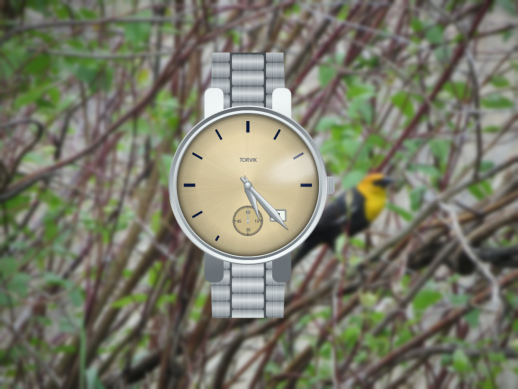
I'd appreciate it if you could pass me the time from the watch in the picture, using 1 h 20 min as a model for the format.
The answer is 5 h 23 min
